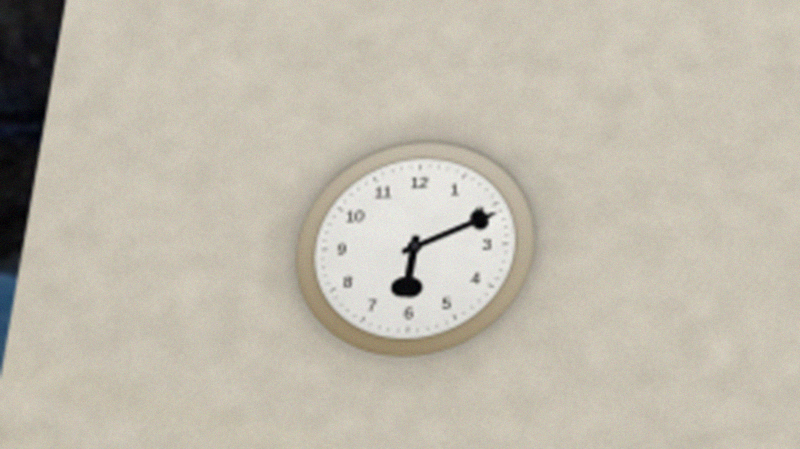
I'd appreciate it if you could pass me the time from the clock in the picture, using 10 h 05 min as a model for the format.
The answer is 6 h 11 min
